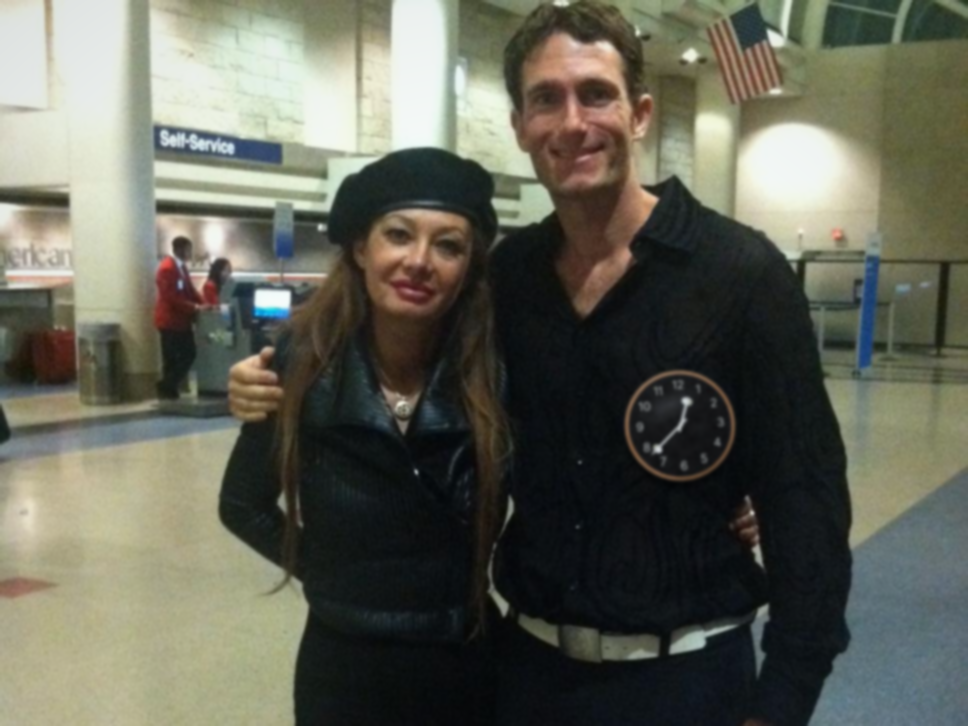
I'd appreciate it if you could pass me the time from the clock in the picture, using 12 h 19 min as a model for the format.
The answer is 12 h 38 min
